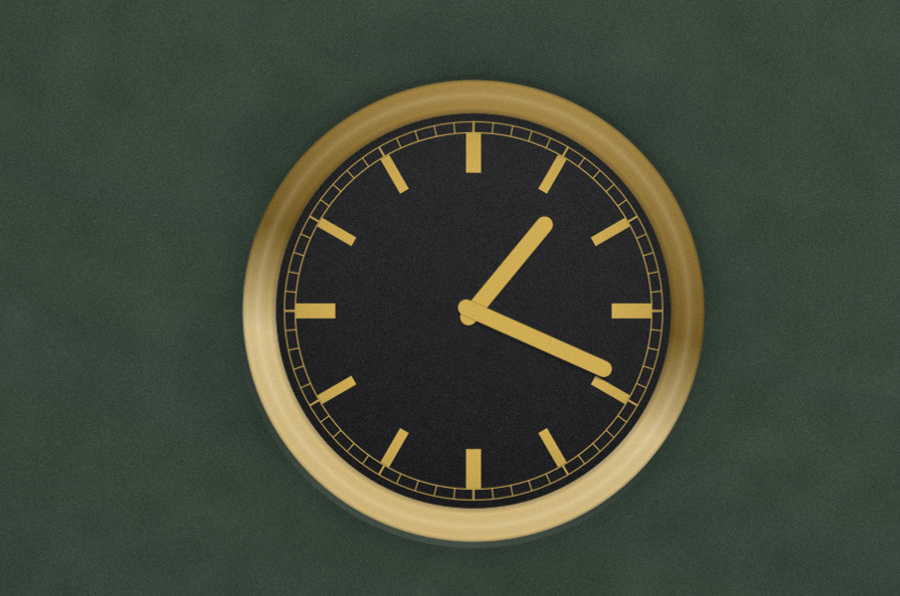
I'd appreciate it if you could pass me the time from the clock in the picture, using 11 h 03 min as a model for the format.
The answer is 1 h 19 min
